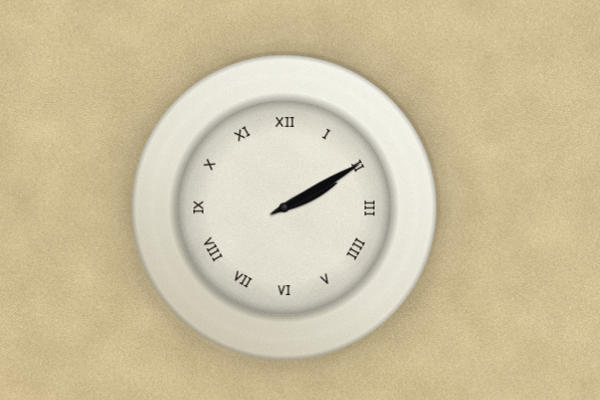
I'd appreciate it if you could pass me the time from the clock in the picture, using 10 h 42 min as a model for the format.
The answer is 2 h 10 min
